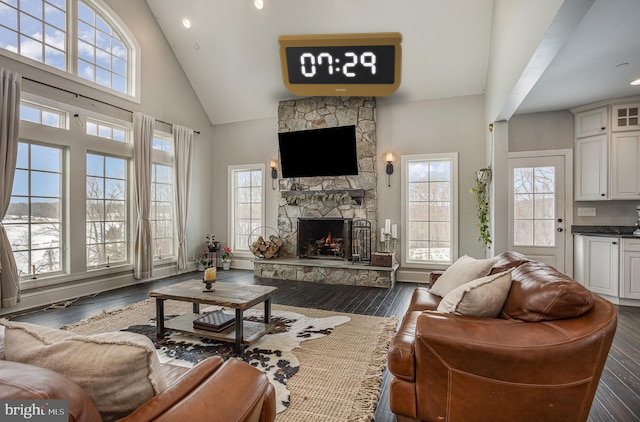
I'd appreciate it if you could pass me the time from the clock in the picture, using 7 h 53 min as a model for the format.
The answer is 7 h 29 min
